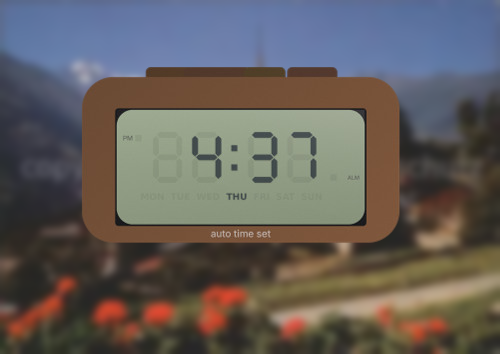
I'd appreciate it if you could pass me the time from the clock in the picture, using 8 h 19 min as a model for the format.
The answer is 4 h 37 min
